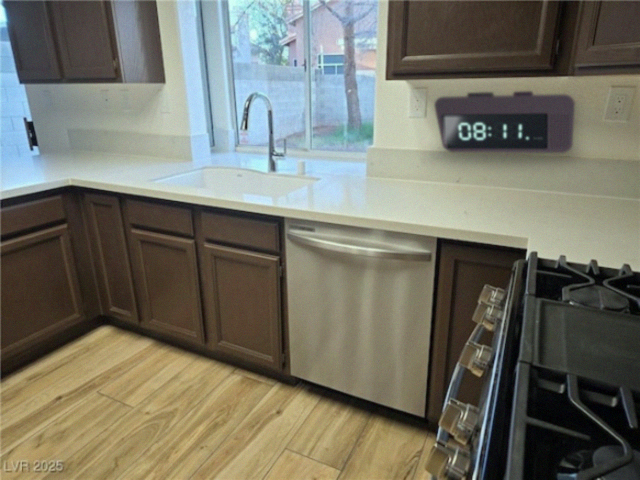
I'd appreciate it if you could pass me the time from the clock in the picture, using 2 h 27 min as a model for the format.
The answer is 8 h 11 min
